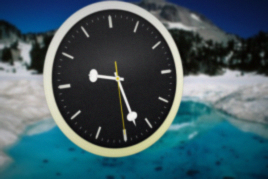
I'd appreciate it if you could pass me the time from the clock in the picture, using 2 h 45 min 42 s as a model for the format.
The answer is 9 h 27 min 30 s
